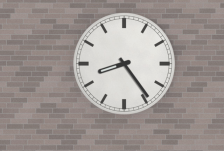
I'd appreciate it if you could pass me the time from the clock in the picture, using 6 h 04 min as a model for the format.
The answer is 8 h 24 min
